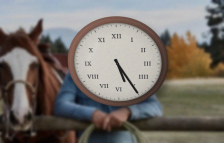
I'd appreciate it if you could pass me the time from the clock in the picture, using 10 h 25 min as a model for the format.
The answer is 5 h 25 min
